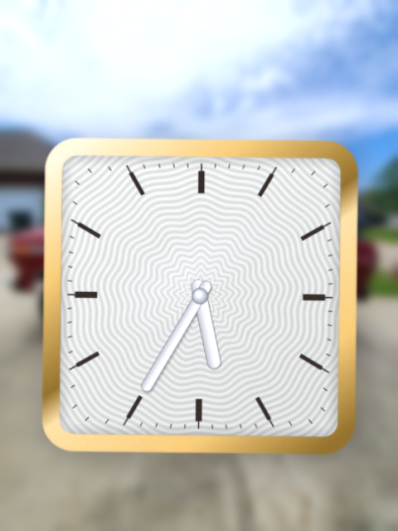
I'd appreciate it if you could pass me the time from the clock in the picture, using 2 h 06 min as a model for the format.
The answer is 5 h 35 min
